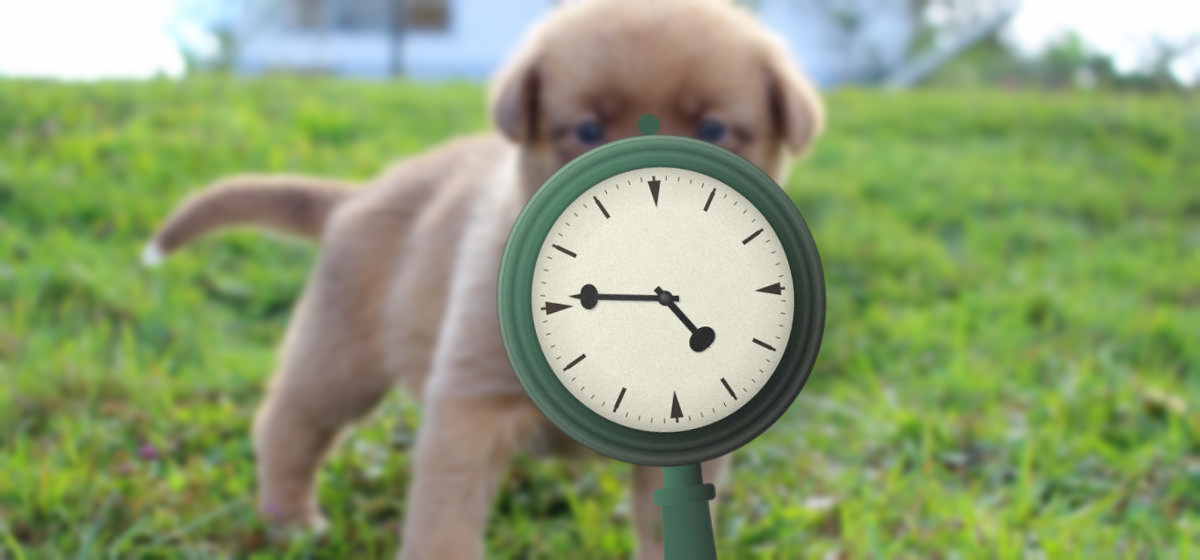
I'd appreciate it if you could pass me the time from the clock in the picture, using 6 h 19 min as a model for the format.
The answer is 4 h 46 min
